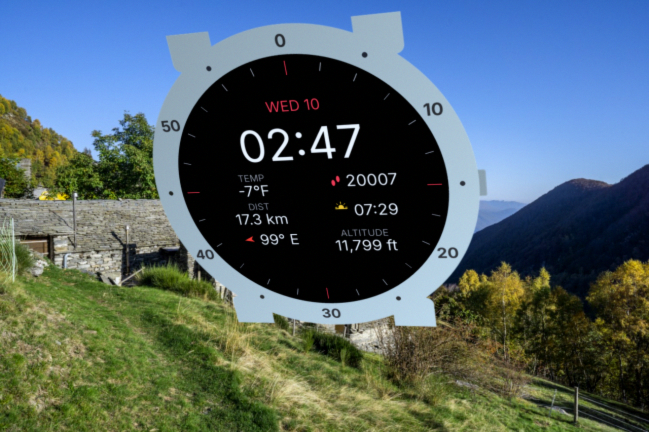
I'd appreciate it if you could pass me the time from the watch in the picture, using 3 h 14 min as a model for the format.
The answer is 2 h 47 min
